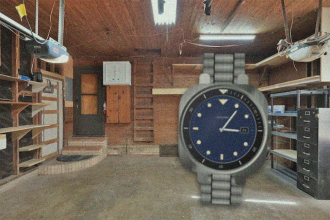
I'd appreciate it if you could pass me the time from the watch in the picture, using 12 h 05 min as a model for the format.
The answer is 3 h 06 min
